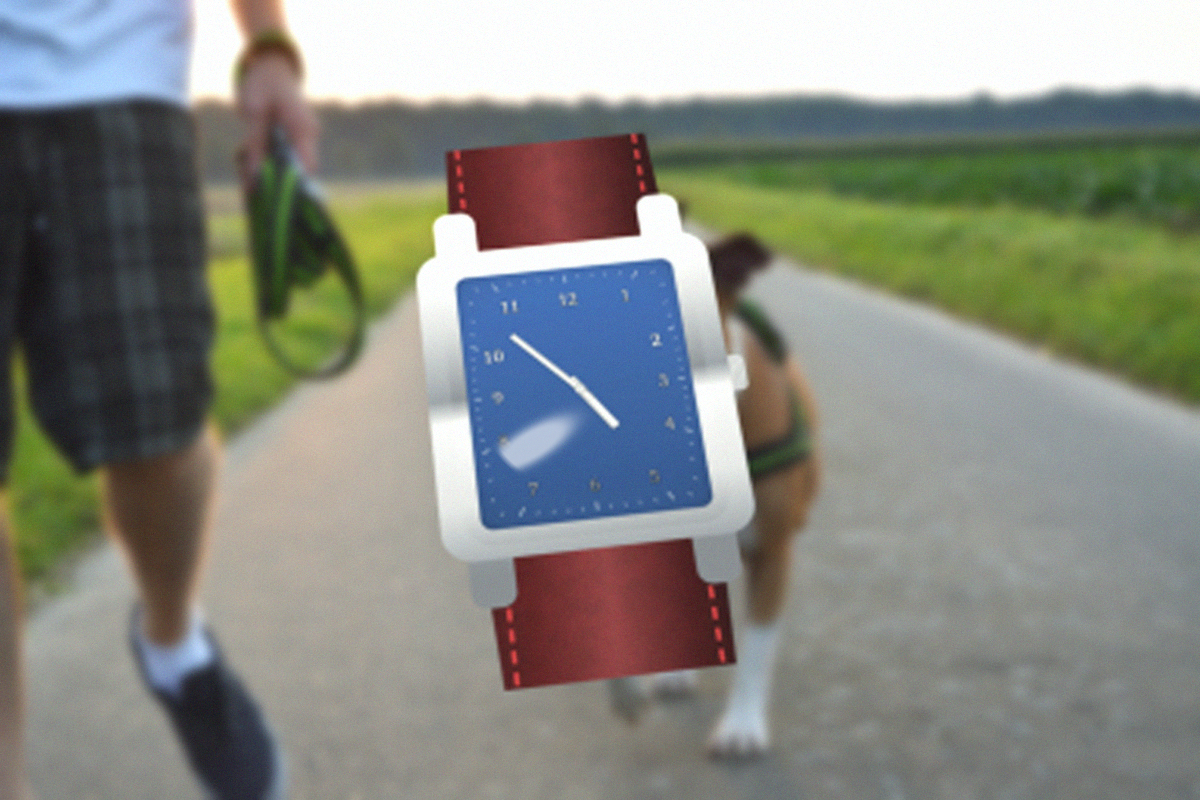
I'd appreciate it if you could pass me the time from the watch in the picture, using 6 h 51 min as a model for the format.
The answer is 4 h 53 min
